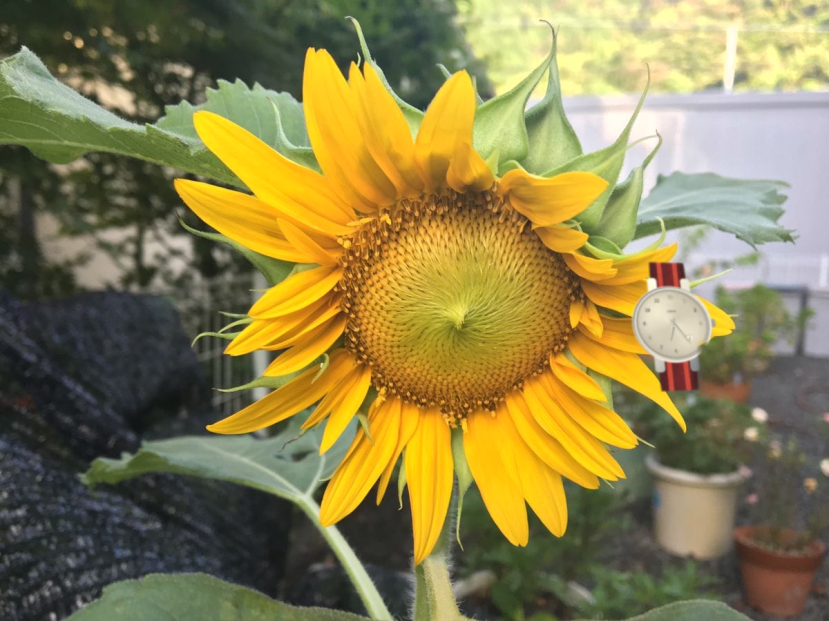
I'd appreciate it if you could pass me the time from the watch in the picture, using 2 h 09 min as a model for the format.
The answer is 6 h 24 min
